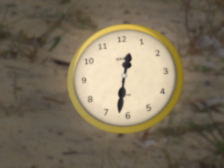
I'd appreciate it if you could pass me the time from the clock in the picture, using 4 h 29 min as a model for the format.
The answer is 12 h 32 min
